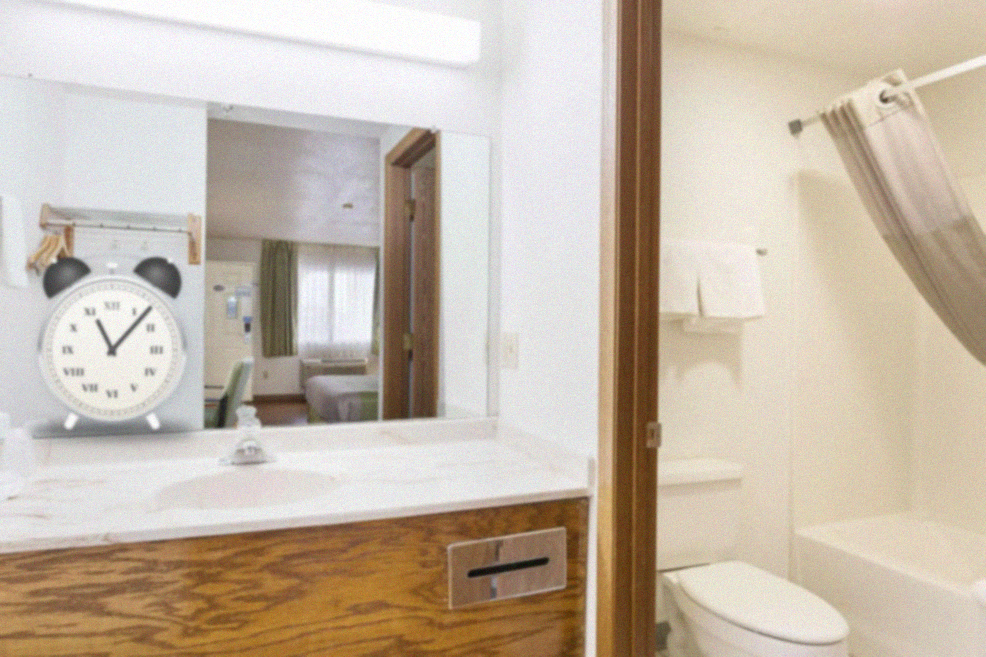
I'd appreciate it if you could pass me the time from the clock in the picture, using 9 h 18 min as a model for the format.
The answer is 11 h 07 min
